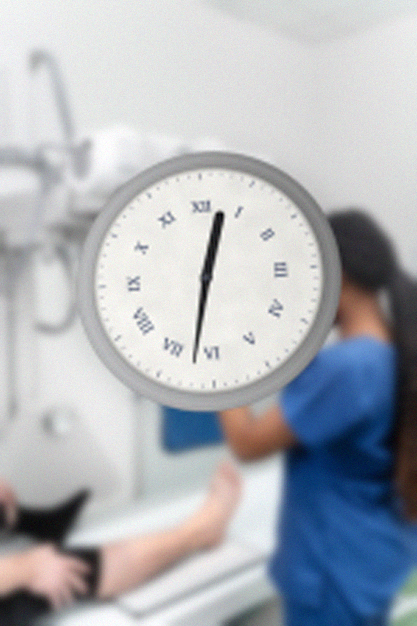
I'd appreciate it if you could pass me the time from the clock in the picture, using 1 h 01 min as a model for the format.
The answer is 12 h 32 min
